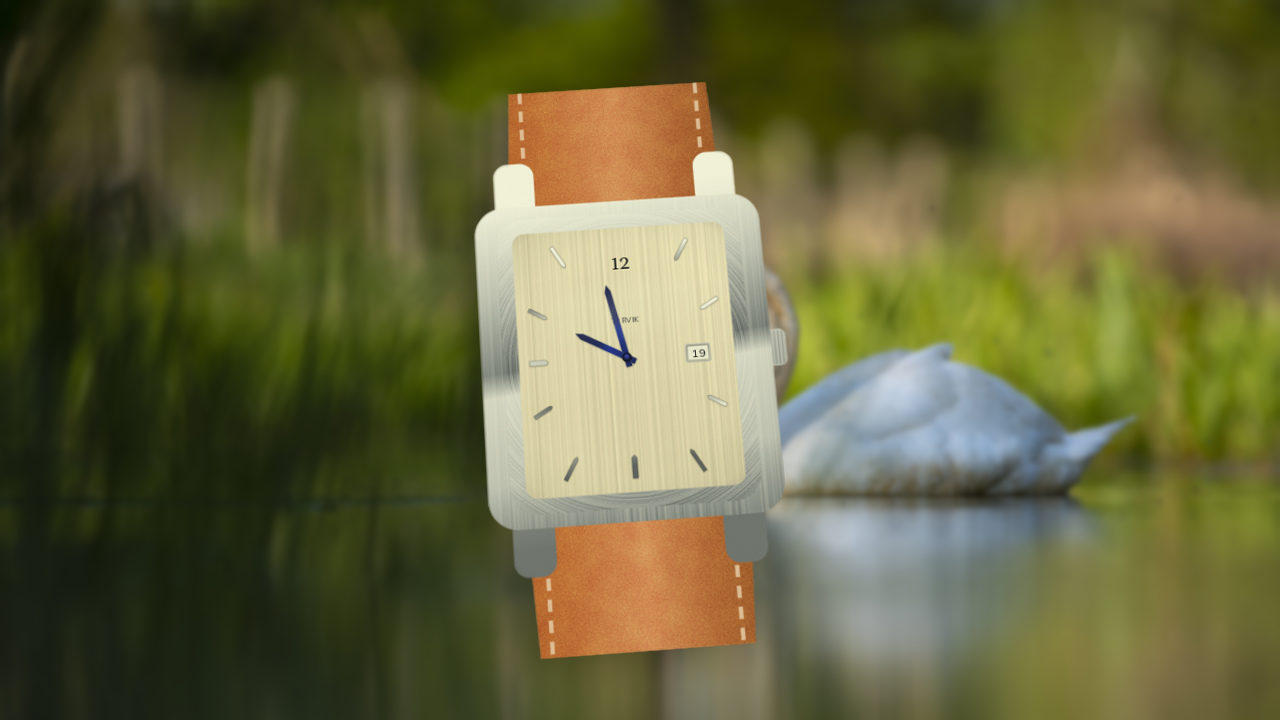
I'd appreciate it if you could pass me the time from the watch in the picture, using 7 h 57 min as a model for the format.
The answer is 9 h 58 min
